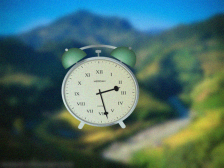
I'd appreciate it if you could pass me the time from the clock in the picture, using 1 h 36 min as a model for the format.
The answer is 2 h 28 min
